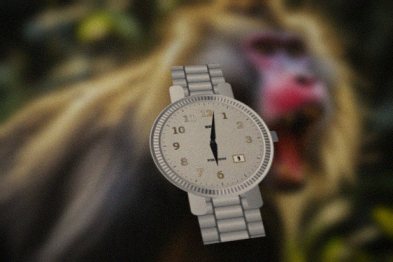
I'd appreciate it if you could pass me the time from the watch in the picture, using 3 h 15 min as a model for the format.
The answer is 6 h 02 min
